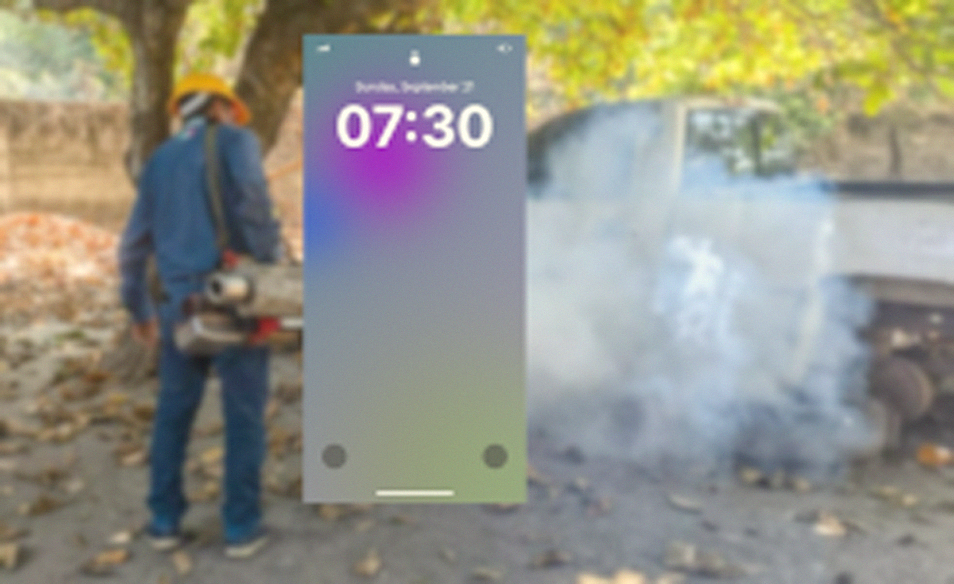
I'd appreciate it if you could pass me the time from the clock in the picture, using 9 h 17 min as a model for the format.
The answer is 7 h 30 min
